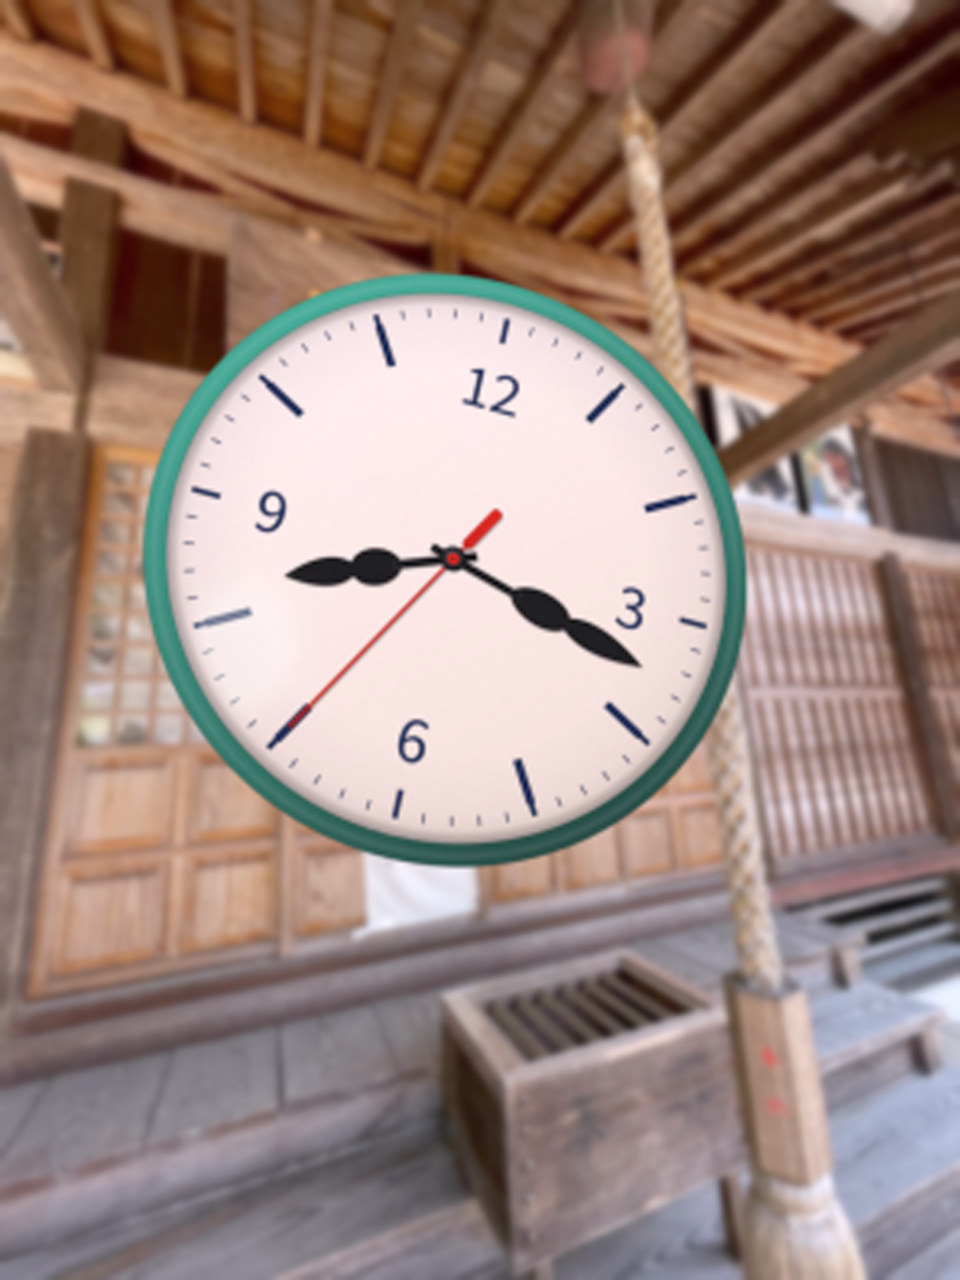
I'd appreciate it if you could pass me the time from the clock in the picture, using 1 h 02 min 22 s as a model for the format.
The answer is 8 h 17 min 35 s
